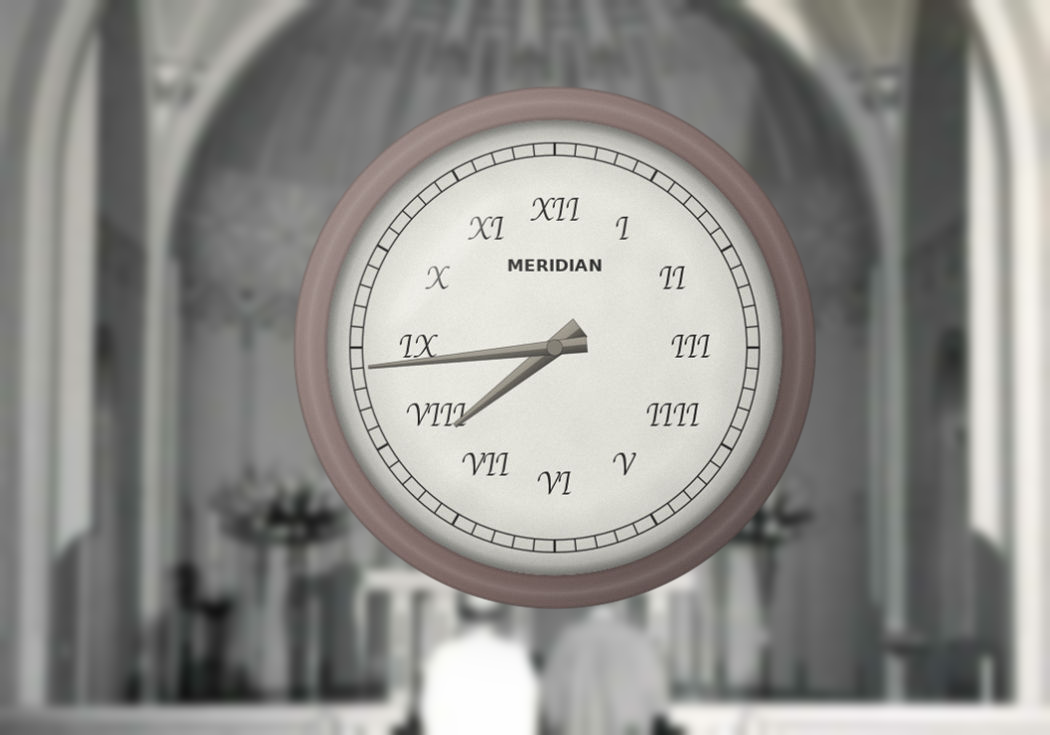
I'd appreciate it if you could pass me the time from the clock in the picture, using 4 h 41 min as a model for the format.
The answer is 7 h 44 min
